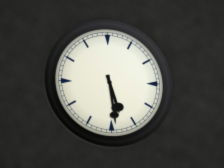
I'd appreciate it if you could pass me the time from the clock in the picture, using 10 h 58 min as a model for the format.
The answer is 5 h 29 min
